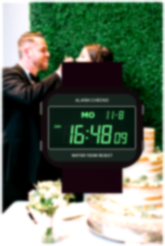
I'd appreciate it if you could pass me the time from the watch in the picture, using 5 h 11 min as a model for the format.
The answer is 16 h 48 min
